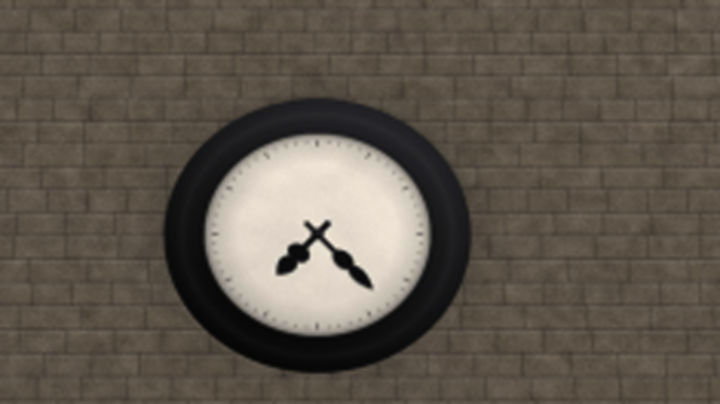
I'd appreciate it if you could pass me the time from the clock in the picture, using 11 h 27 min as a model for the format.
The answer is 7 h 23 min
